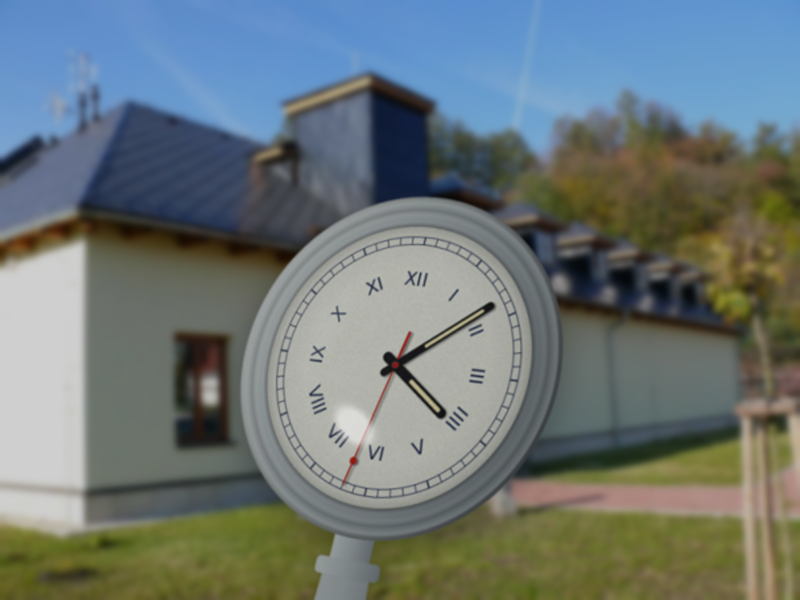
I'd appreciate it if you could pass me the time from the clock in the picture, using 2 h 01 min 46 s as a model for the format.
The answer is 4 h 08 min 32 s
